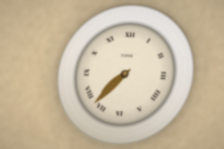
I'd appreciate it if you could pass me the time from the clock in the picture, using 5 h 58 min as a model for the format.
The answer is 7 h 37 min
